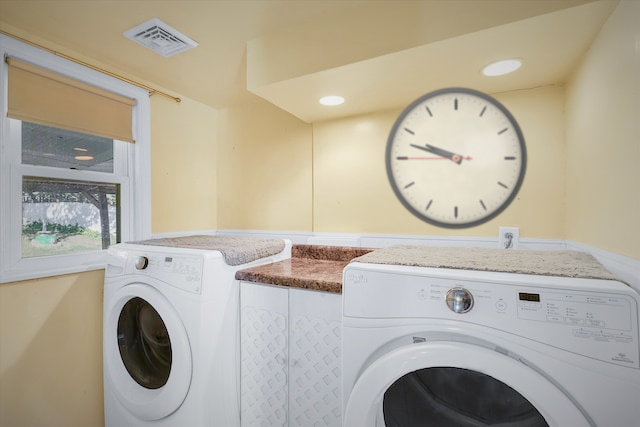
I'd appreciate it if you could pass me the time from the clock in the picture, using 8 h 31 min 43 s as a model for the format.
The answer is 9 h 47 min 45 s
